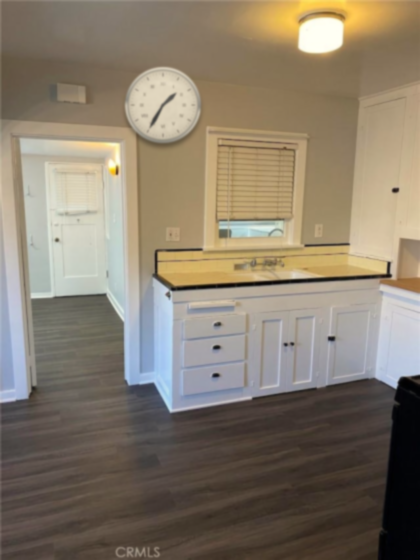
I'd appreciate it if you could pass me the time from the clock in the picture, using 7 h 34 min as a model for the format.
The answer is 1 h 35 min
